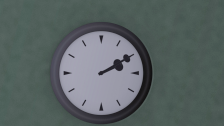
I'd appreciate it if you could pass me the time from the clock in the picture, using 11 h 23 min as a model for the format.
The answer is 2 h 10 min
